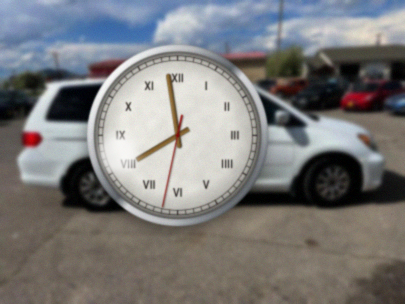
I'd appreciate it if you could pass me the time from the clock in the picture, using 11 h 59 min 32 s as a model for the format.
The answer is 7 h 58 min 32 s
